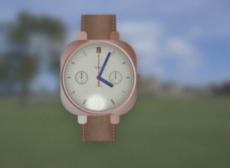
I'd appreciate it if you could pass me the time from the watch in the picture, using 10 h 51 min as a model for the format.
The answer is 4 h 04 min
